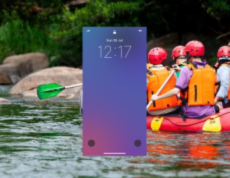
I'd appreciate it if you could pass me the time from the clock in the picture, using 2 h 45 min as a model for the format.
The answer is 12 h 17 min
